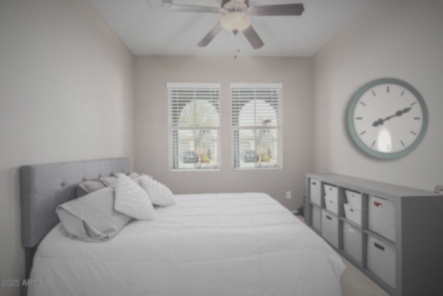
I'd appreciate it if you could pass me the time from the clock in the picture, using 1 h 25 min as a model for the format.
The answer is 8 h 11 min
